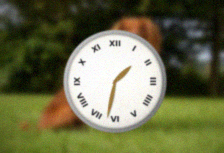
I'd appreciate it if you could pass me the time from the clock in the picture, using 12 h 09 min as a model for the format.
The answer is 1 h 32 min
